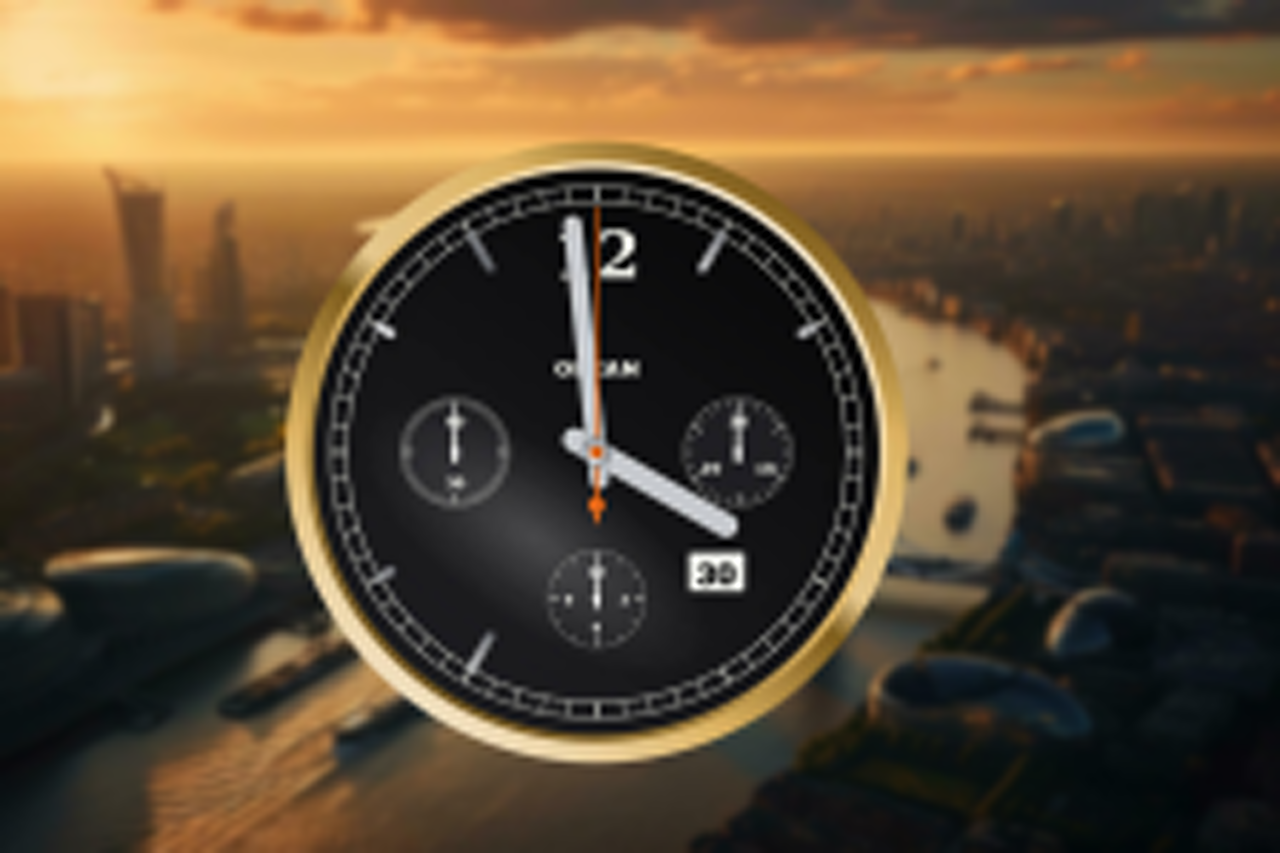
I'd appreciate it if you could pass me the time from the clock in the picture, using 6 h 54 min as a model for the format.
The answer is 3 h 59 min
